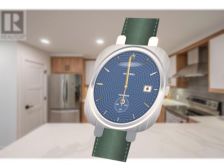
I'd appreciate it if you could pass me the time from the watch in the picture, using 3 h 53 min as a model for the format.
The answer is 5 h 59 min
